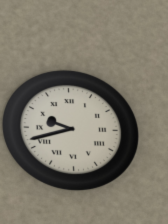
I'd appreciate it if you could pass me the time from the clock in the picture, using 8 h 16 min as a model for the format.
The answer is 9 h 42 min
